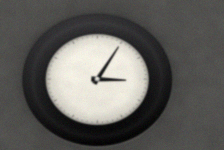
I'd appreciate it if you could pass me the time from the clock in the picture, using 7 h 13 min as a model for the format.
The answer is 3 h 05 min
